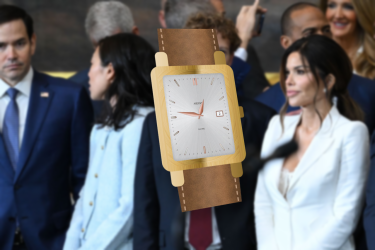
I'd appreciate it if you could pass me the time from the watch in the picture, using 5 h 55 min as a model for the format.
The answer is 12 h 47 min
